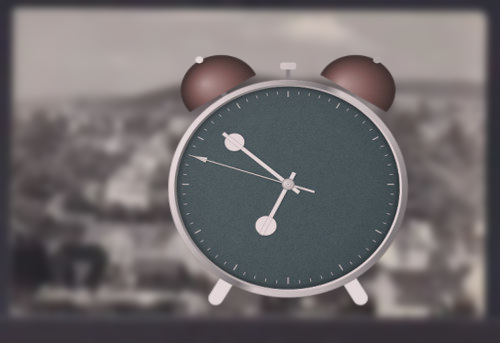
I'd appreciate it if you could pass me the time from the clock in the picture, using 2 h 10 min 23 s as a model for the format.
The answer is 6 h 51 min 48 s
